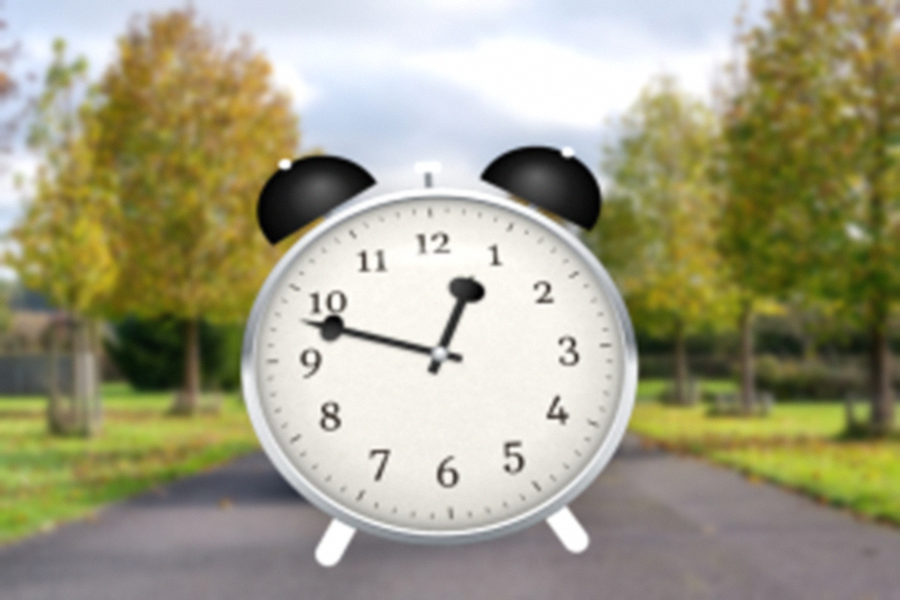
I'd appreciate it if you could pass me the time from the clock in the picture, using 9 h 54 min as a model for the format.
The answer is 12 h 48 min
